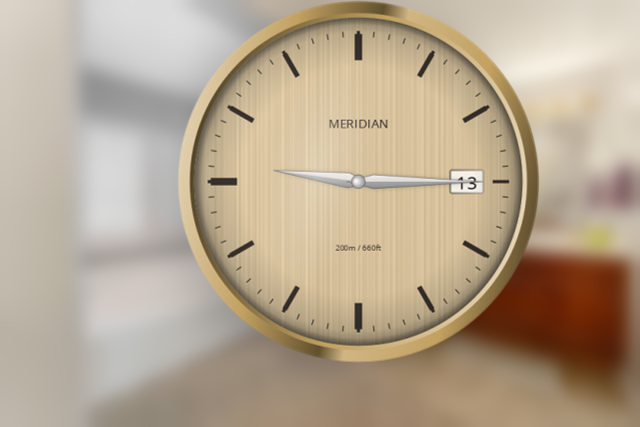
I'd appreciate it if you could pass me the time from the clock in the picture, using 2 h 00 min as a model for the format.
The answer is 9 h 15 min
